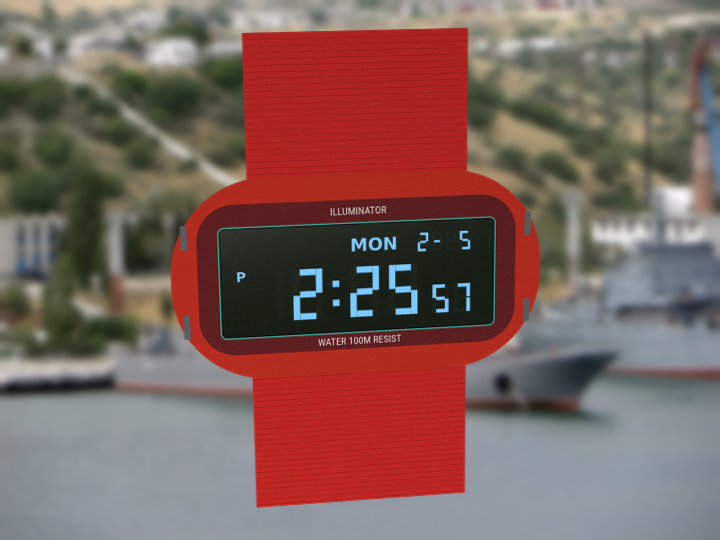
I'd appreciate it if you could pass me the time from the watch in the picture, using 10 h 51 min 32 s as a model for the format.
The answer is 2 h 25 min 57 s
